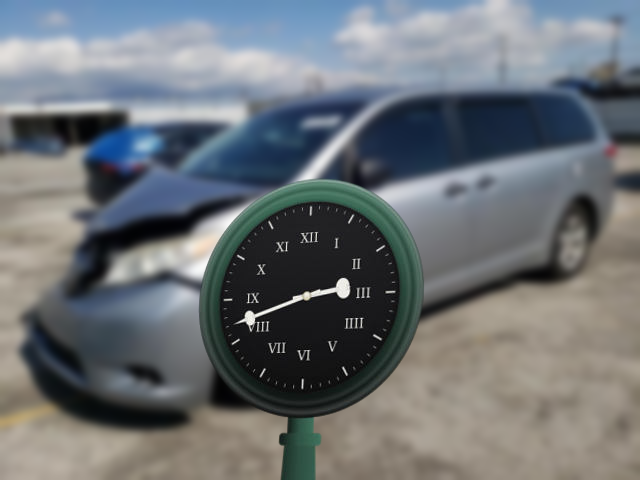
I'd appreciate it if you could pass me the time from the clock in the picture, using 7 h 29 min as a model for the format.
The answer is 2 h 42 min
